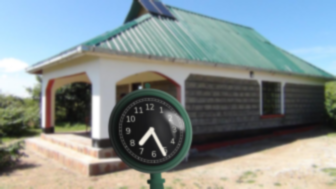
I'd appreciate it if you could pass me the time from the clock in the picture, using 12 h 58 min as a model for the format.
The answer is 7 h 26 min
